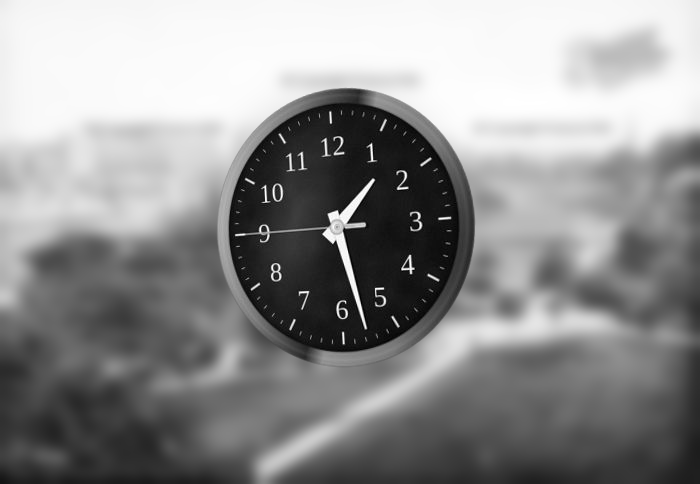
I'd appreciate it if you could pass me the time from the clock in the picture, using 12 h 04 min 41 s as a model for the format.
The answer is 1 h 27 min 45 s
